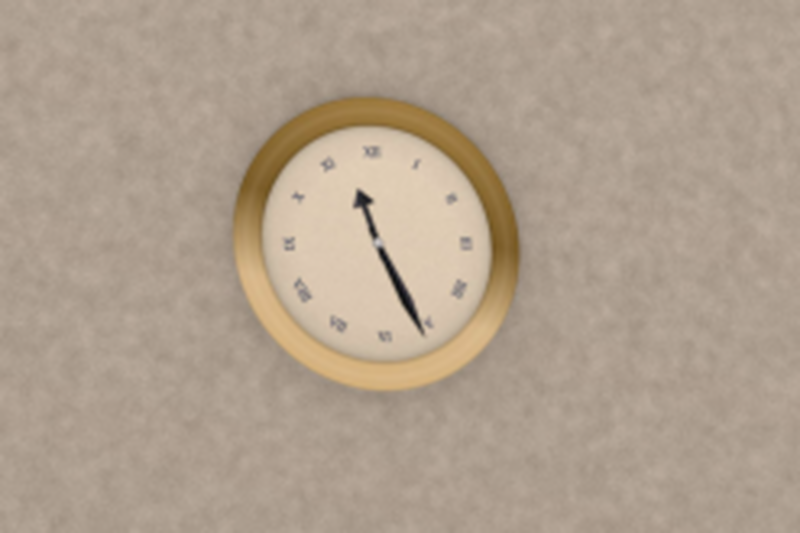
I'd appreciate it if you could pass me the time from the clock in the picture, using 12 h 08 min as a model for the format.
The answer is 11 h 26 min
